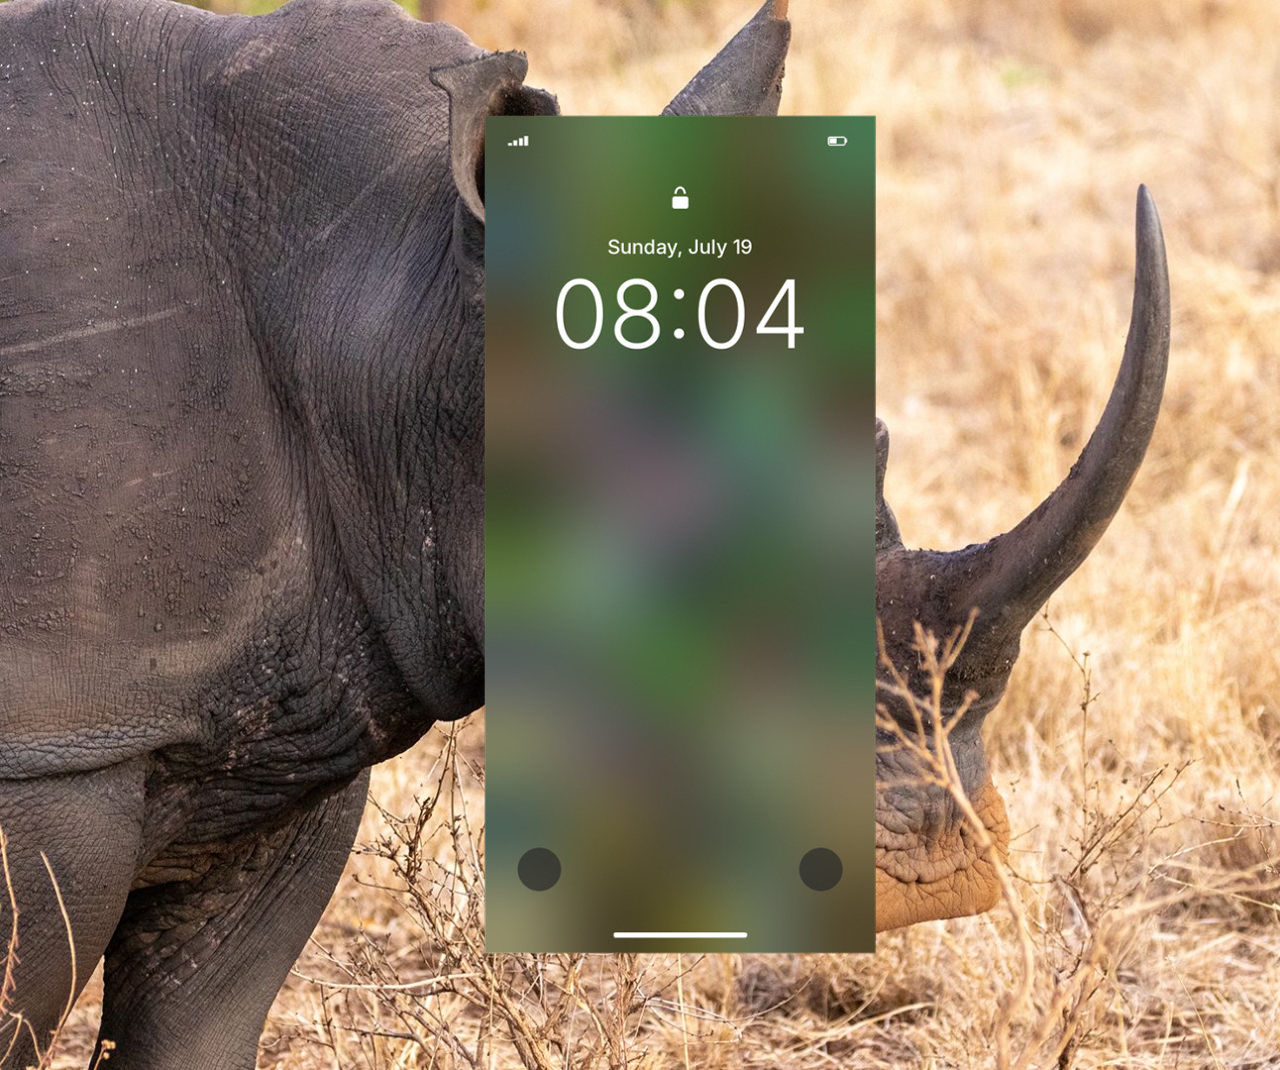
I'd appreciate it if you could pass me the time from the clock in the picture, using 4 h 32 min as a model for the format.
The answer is 8 h 04 min
